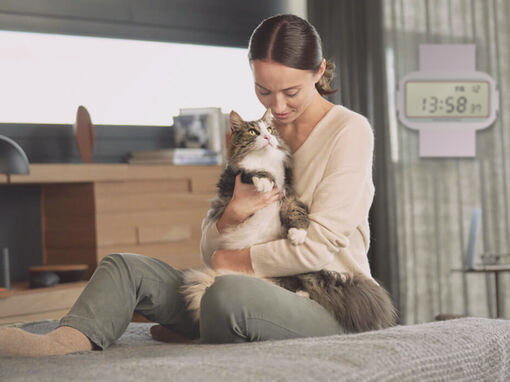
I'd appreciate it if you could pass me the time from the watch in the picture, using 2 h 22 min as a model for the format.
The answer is 13 h 58 min
